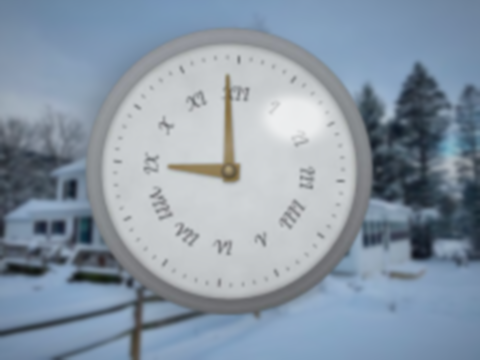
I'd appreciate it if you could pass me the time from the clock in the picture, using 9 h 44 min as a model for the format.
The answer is 8 h 59 min
